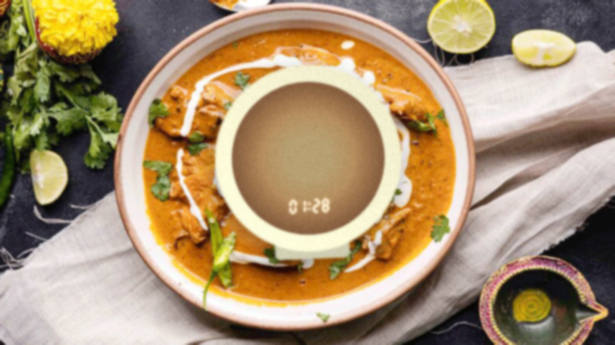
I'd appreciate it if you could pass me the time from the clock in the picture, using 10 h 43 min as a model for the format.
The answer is 1 h 28 min
